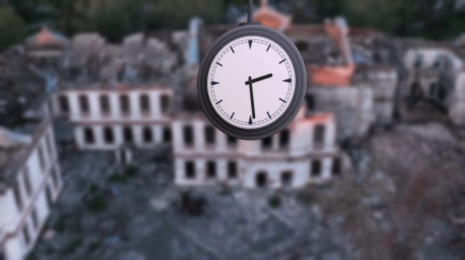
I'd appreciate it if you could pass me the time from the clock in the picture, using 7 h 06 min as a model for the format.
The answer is 2 h 29 min
